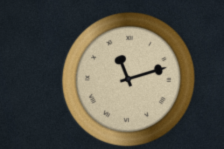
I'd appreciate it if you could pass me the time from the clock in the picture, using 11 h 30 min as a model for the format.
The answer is 11 h 12 min
